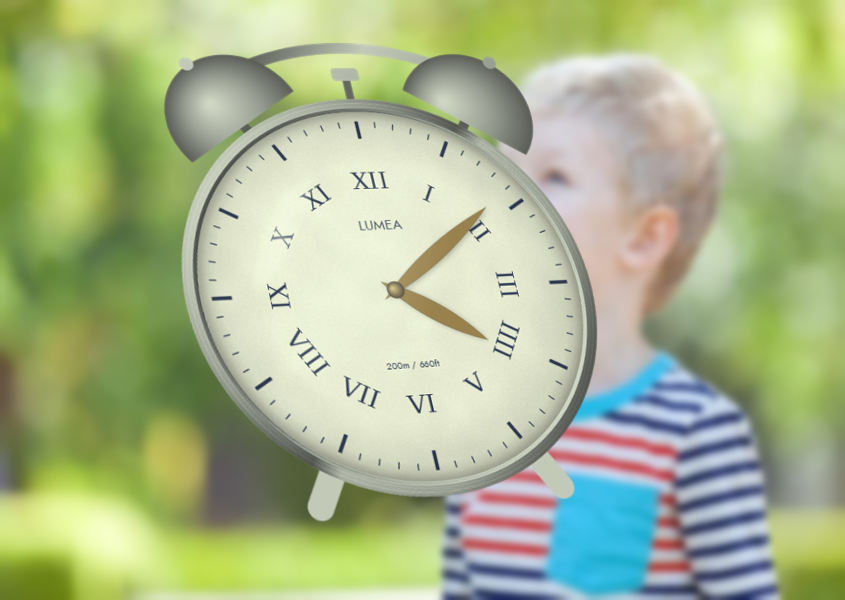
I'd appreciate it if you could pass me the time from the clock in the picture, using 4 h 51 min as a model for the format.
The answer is 4 h 09 min
